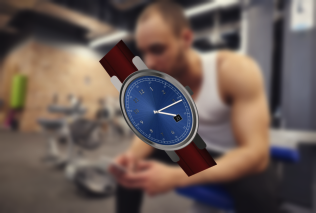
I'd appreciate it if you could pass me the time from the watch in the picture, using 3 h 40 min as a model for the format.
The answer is 4 h 16 min
